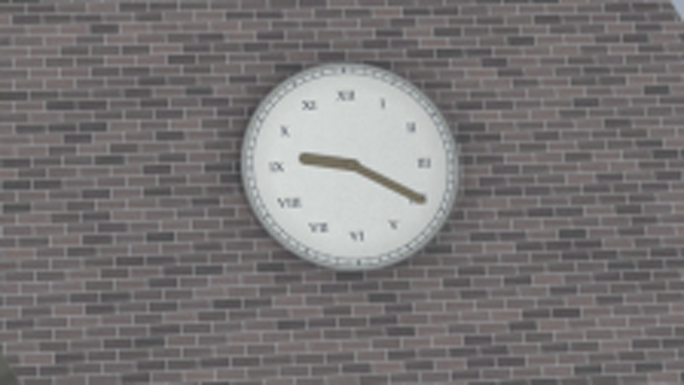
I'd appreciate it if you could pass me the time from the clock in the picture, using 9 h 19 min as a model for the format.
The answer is 9 h 20 min
